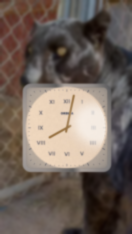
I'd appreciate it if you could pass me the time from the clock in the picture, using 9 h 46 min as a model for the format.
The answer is 8 h 02 min
